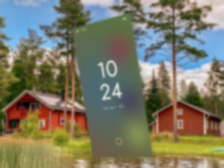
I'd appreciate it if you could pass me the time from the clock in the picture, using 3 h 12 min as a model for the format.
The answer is 10 h 24 min
